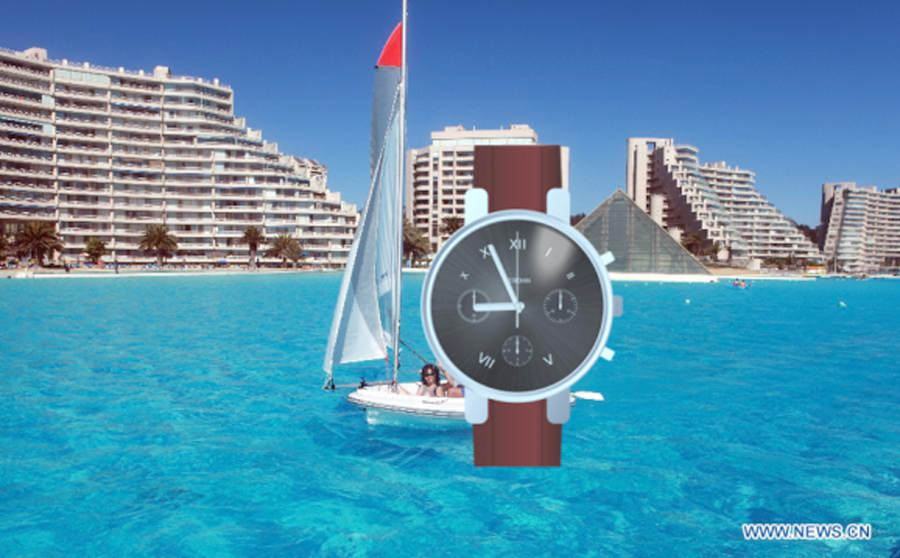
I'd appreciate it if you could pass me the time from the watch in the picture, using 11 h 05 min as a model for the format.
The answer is 8 h 56 min
